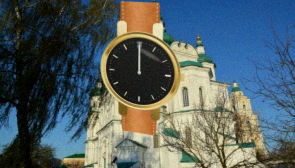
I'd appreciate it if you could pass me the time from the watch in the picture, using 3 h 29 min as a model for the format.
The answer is 12 h 00 min
